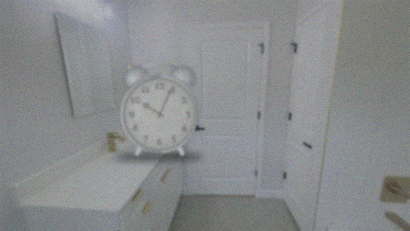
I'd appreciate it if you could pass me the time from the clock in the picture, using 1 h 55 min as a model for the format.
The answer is 10 h 04 min
